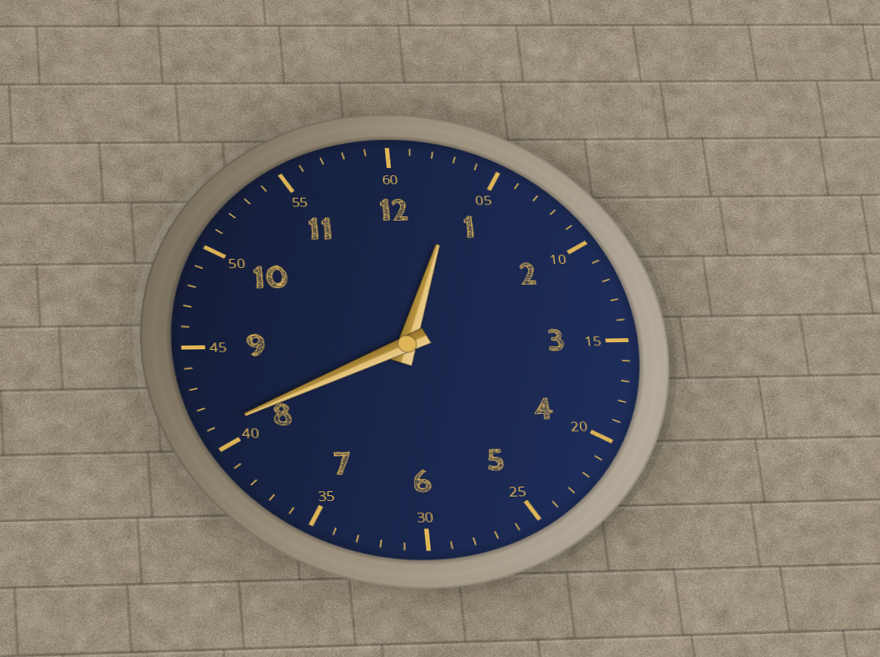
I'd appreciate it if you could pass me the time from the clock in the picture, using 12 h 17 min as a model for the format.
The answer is 12 h 41 min
